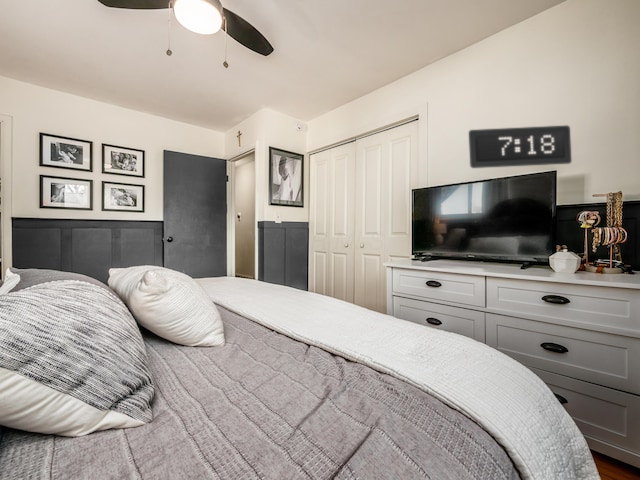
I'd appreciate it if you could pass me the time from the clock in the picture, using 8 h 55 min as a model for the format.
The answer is 7 h 18 min
